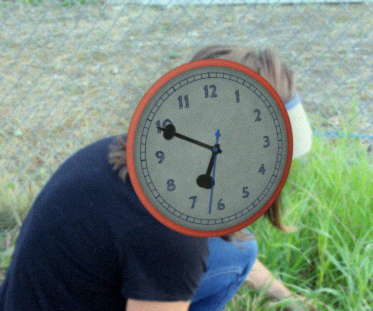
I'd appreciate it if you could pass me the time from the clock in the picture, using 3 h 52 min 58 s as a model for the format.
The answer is 6 h 49 min 32 s
